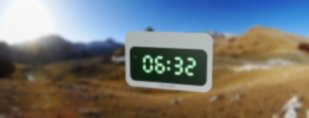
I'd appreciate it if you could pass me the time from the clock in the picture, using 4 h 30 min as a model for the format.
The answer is 6 h 32 min
